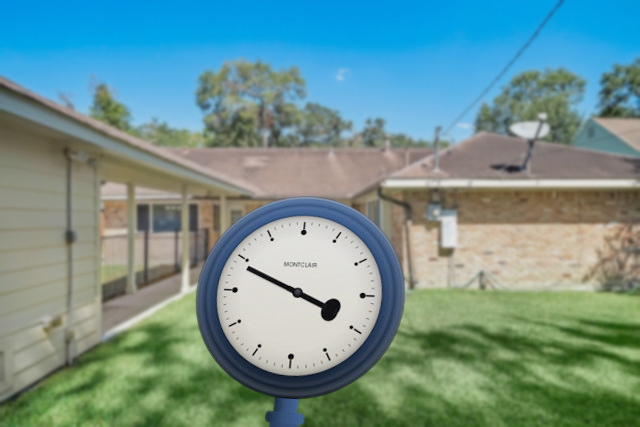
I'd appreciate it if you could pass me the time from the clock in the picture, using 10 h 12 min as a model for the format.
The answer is 3 h 49 min
